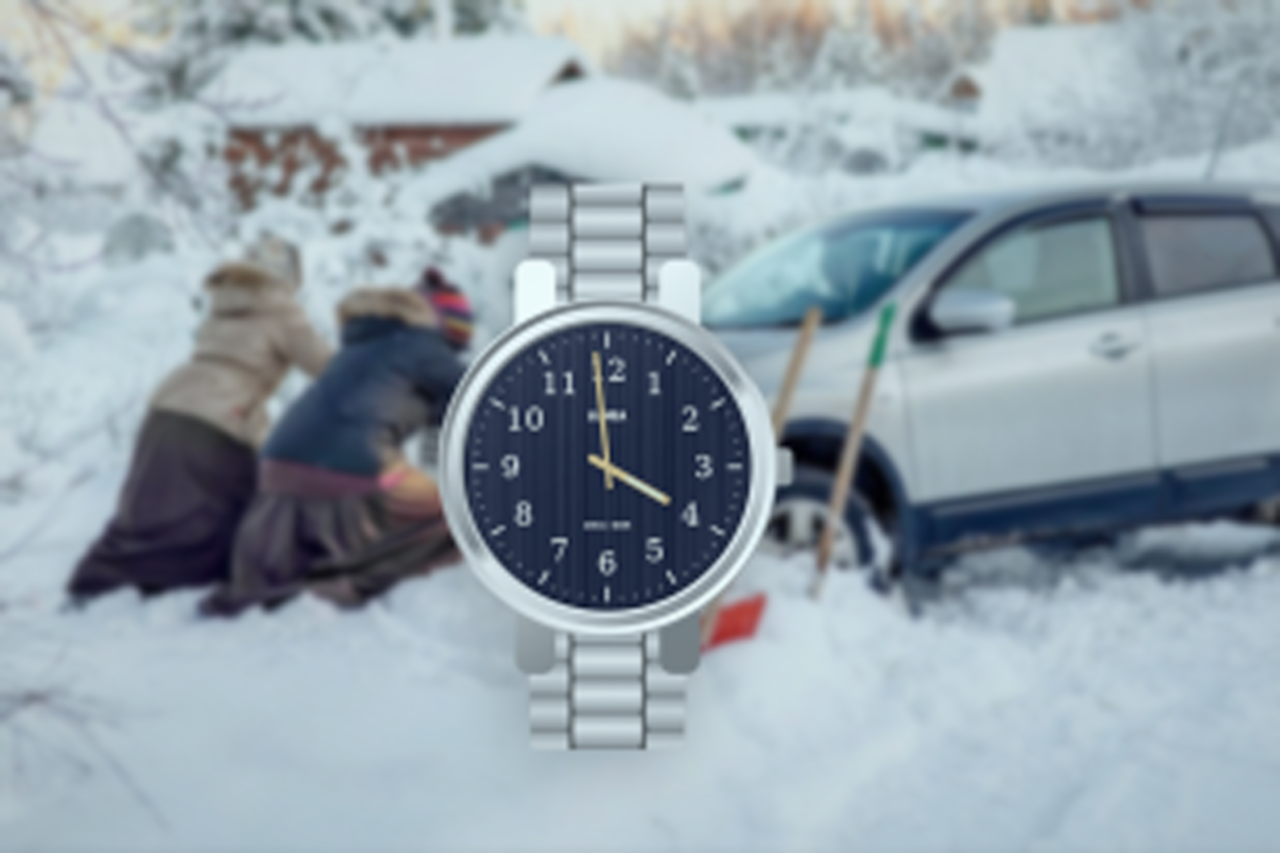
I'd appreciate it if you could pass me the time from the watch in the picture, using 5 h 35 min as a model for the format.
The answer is 3 h 59 min
